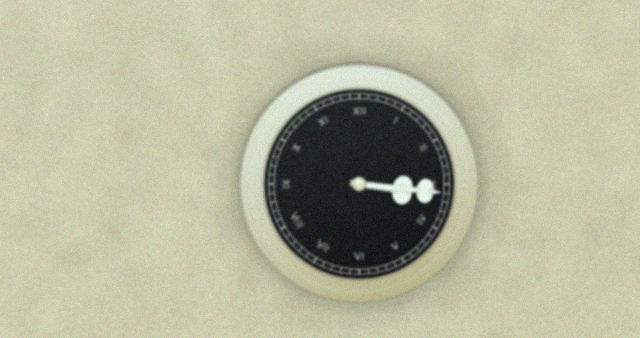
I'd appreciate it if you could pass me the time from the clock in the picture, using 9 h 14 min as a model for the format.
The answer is 3 h 16 min
